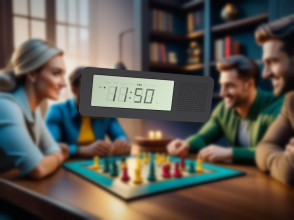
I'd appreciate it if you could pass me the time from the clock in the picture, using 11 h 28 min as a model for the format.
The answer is 11 h 50 min
